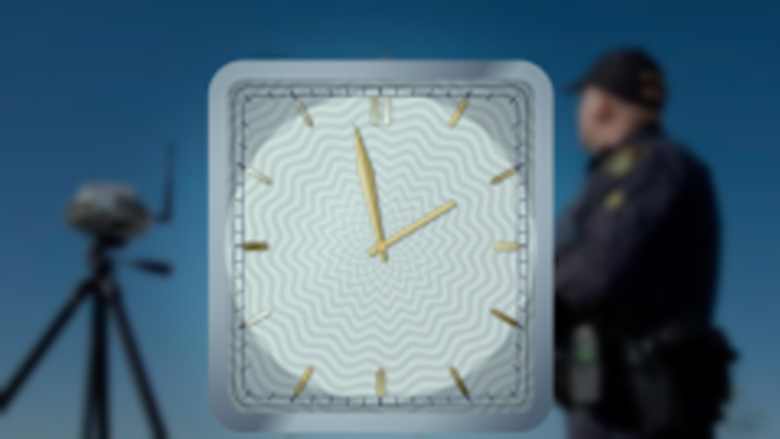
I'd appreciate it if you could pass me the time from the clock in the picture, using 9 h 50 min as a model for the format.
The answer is 1 h 58 min
